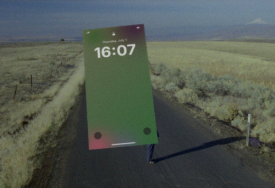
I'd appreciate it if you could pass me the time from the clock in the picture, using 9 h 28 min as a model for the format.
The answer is 16 h 07 min
